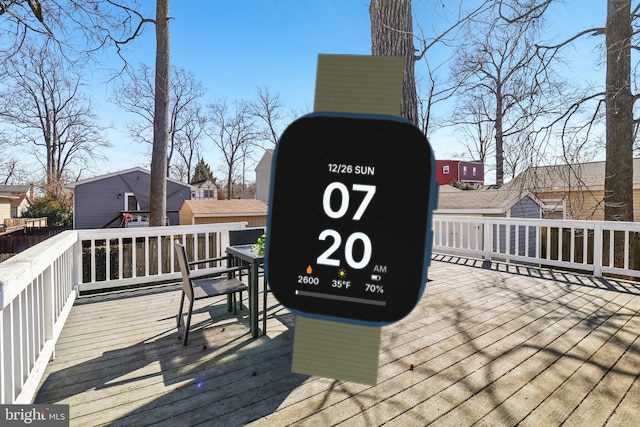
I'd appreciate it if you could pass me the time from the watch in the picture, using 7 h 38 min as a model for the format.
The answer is 7 h 20 min
